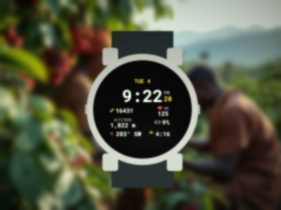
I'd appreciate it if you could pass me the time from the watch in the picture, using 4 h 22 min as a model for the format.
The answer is 9 h 22 min
